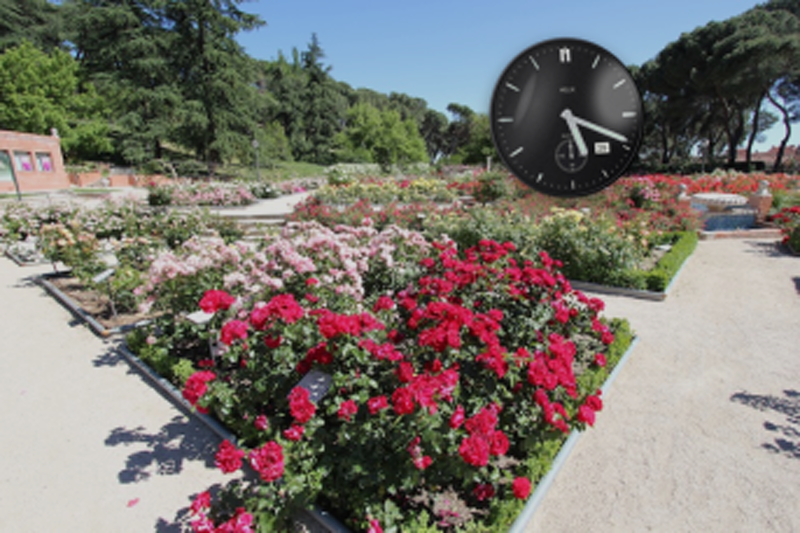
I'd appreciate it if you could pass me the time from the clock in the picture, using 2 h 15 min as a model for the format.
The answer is 5 h 19 min
